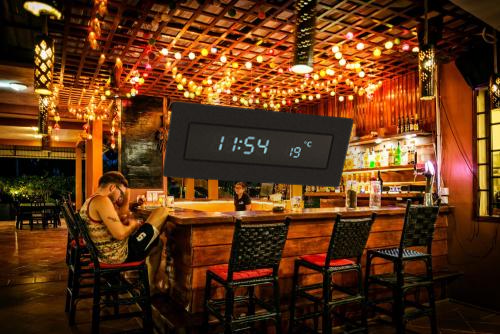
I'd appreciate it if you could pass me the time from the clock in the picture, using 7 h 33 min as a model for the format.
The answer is 11 h 54 min
